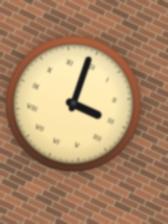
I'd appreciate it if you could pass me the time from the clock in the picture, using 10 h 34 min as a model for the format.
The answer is 2 h 59 min
